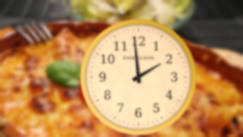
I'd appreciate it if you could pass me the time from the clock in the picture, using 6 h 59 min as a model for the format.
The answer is 1 h 59 min
